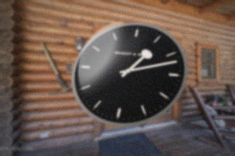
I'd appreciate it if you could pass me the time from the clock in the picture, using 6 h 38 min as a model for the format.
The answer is 1 h 12 min
